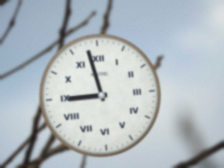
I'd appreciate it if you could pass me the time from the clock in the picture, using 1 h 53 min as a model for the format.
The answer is 8 h 58 min
